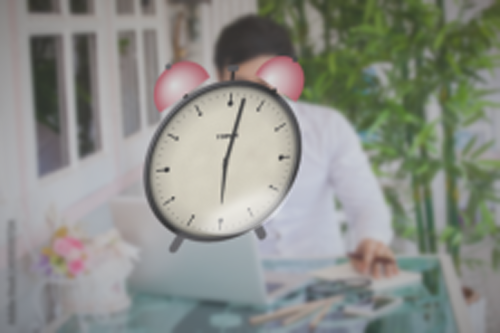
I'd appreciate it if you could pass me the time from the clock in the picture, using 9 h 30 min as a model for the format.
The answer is 6 h 02 min
